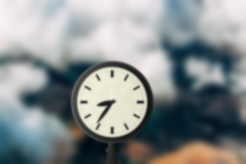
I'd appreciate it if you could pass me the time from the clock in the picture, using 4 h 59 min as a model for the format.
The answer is 8 h 36 min
